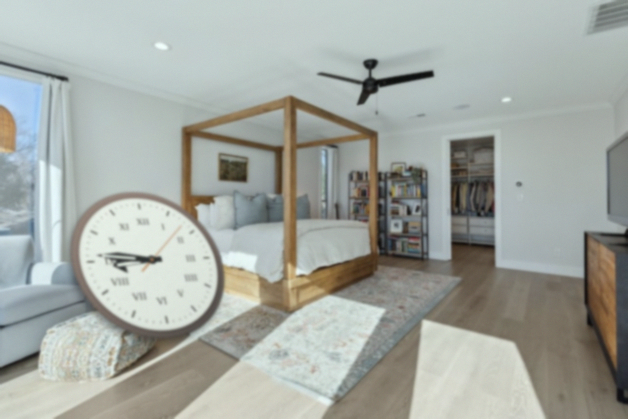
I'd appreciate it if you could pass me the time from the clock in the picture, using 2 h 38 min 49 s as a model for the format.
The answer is 8 h 46 min 08 s
